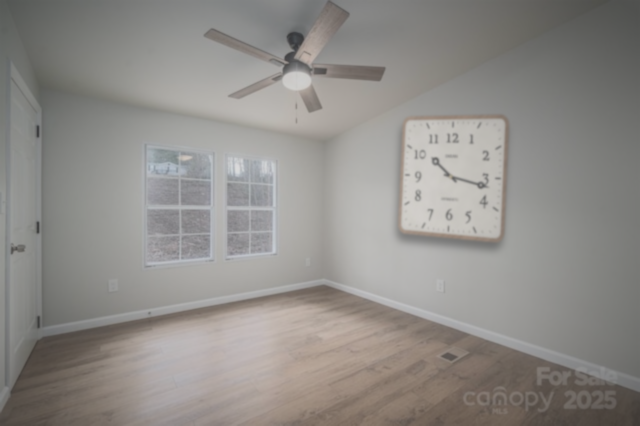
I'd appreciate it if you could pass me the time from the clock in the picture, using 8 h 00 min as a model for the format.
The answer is 10 h 17 min
